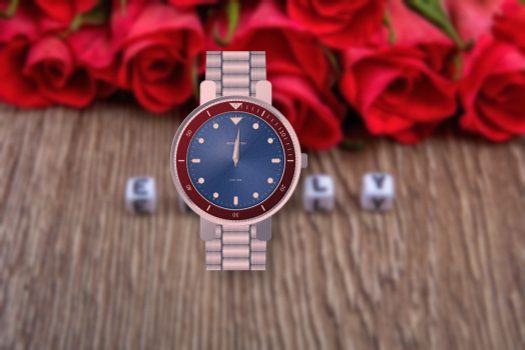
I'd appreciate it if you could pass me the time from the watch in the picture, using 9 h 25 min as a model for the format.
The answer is 12 h 01 min
